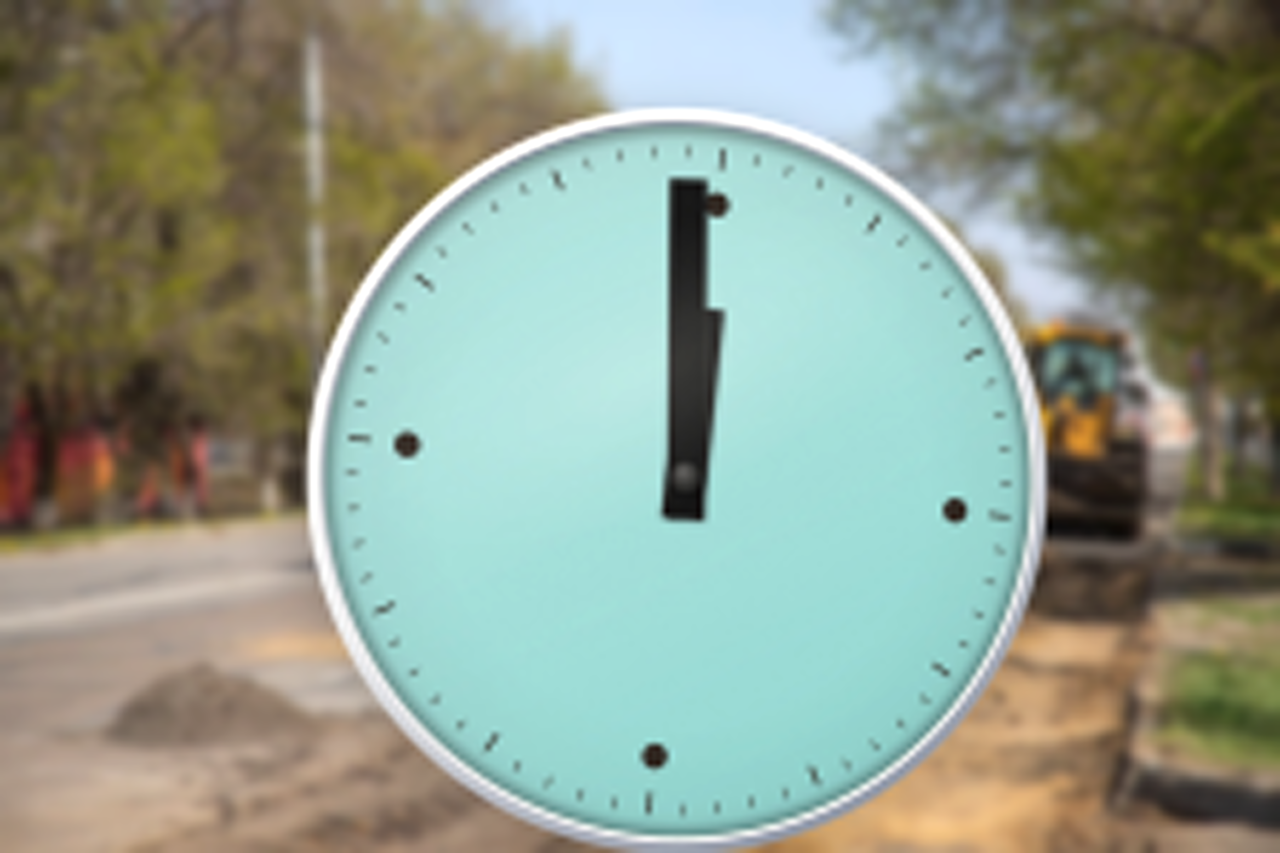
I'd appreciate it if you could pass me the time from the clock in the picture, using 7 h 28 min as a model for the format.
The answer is 11 h 59 min
